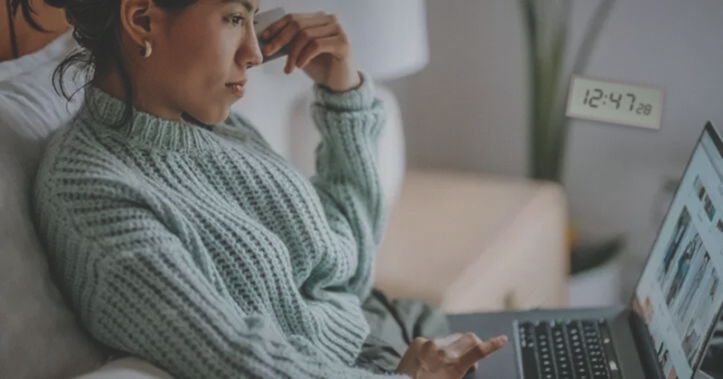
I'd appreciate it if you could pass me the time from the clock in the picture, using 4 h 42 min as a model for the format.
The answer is 12 h 47 min
